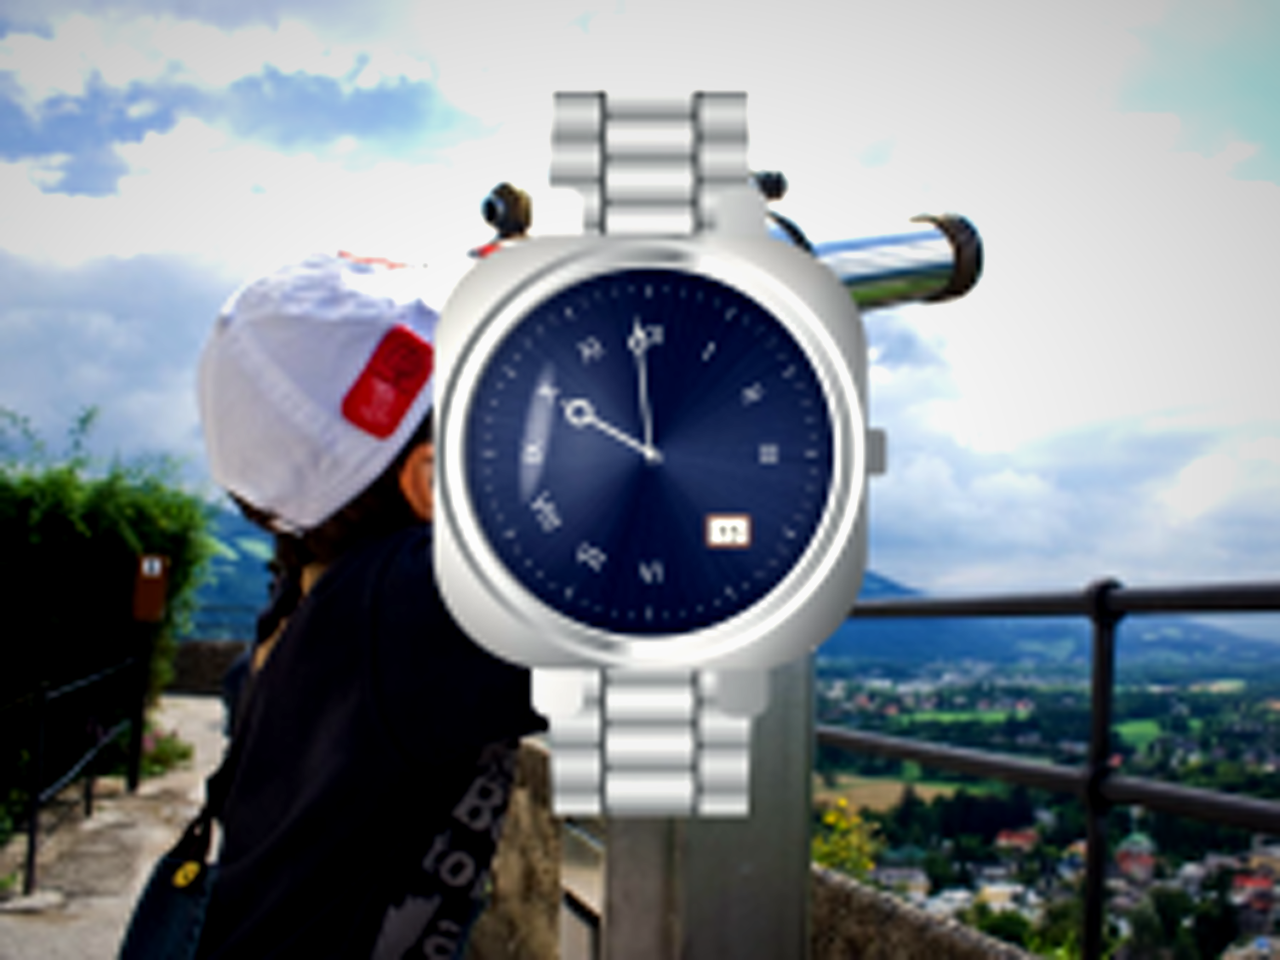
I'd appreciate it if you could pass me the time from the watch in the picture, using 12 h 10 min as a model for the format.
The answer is 9 h 59 min
